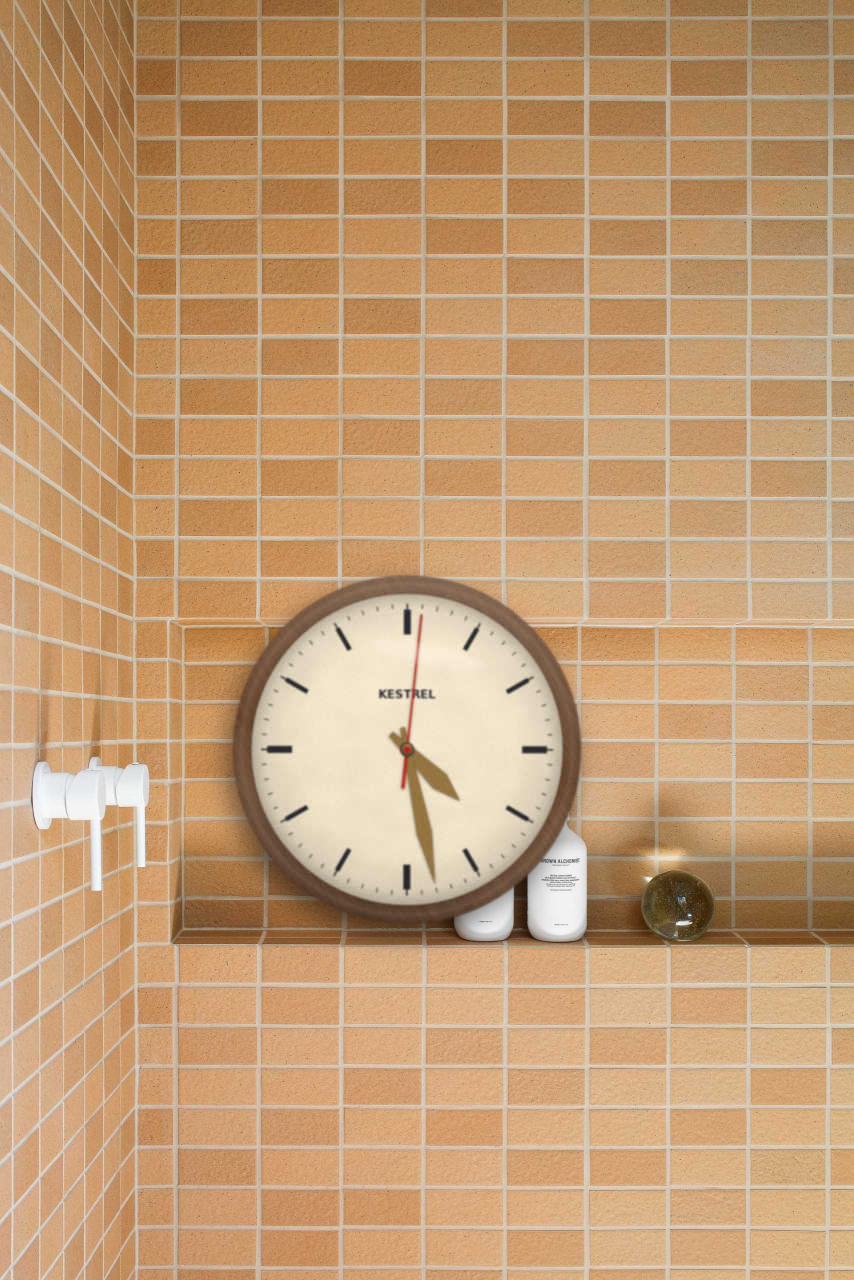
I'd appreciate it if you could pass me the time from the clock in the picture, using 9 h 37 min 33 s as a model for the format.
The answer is 4 h 28 min 01 s
